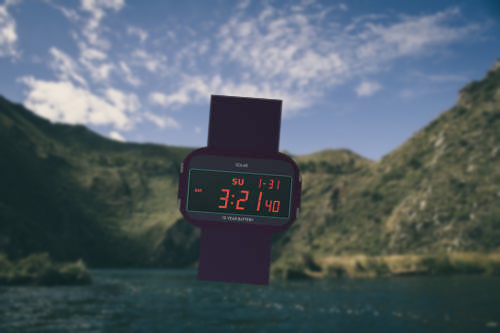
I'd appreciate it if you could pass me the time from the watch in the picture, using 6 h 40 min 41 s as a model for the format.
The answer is 3 h 21 min 40 s
